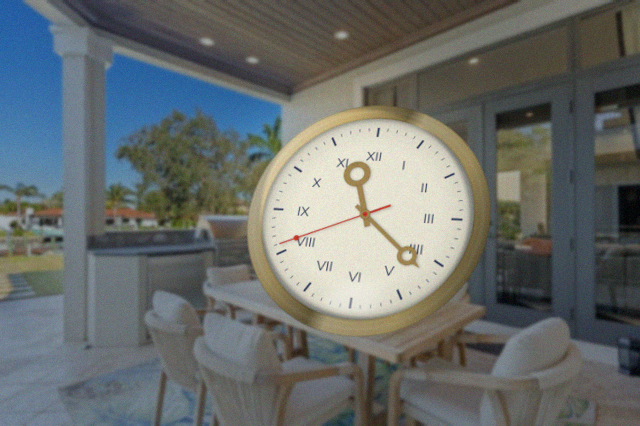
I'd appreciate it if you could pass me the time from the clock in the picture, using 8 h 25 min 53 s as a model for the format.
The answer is 11 h 21 min 41 s
